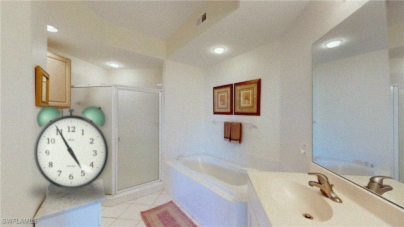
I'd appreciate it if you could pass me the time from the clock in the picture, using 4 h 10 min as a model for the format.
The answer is 4 h 55 min
